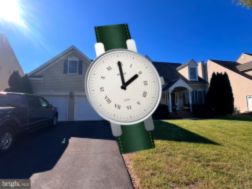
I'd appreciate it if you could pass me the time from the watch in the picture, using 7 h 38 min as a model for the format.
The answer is 2 h 00 min
